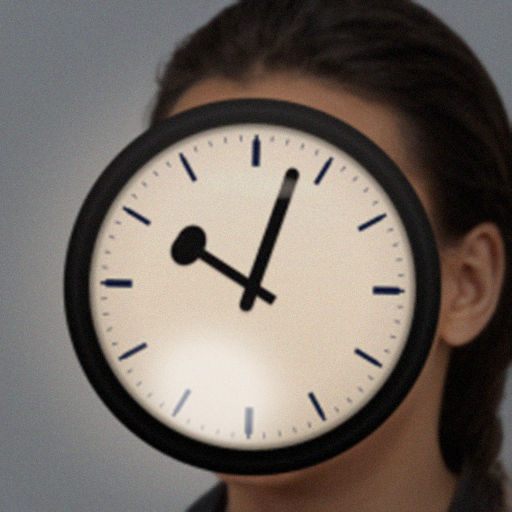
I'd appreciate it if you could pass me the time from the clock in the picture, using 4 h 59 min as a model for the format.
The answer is 10 h 03 min
